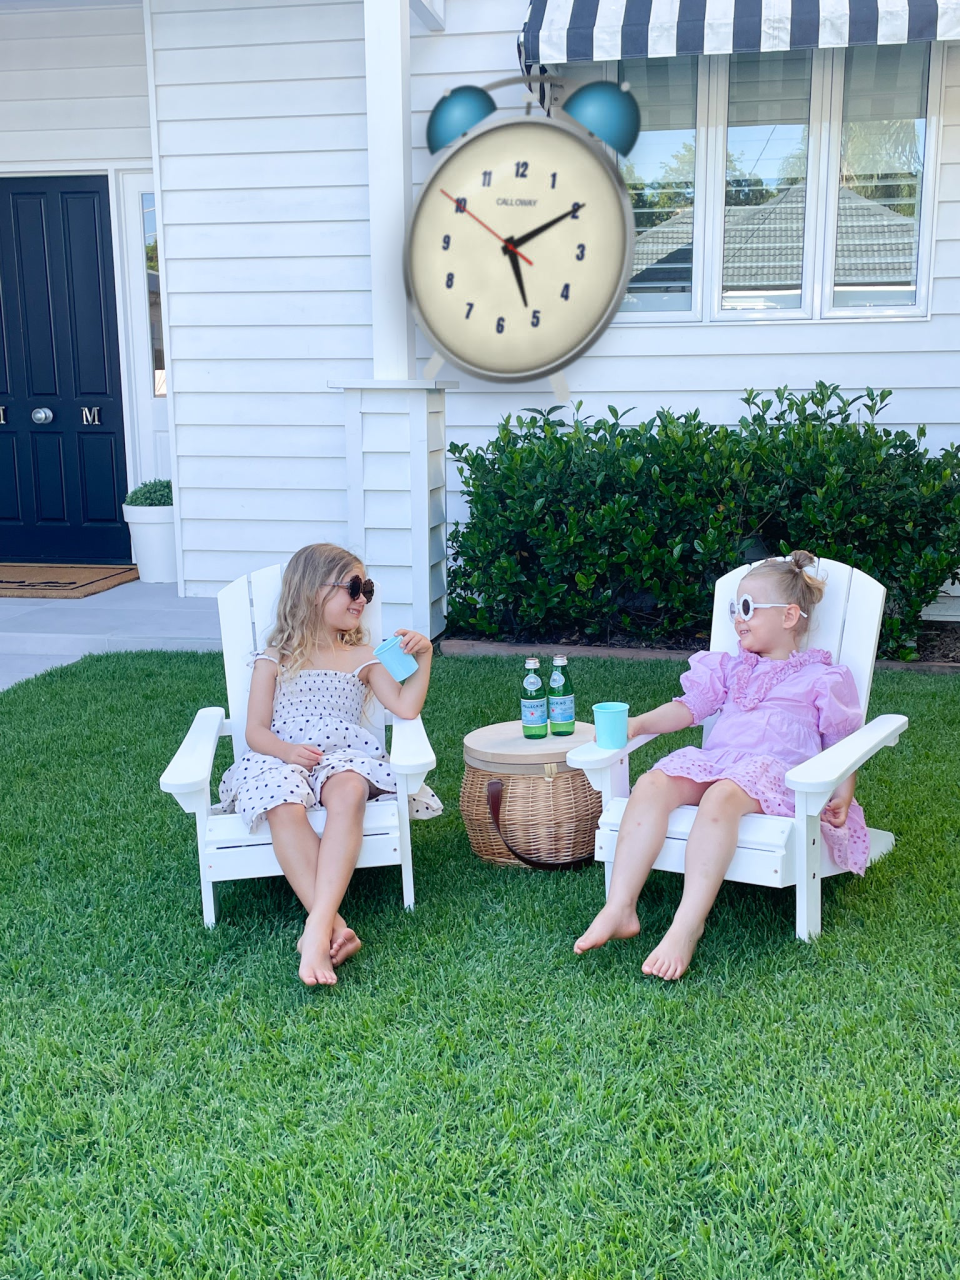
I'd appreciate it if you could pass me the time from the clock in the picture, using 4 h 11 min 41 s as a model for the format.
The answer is 5 h 09 min 50 s
